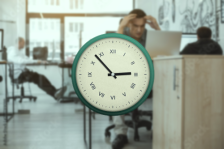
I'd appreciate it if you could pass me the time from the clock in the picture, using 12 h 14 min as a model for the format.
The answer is 2 h 53 min
